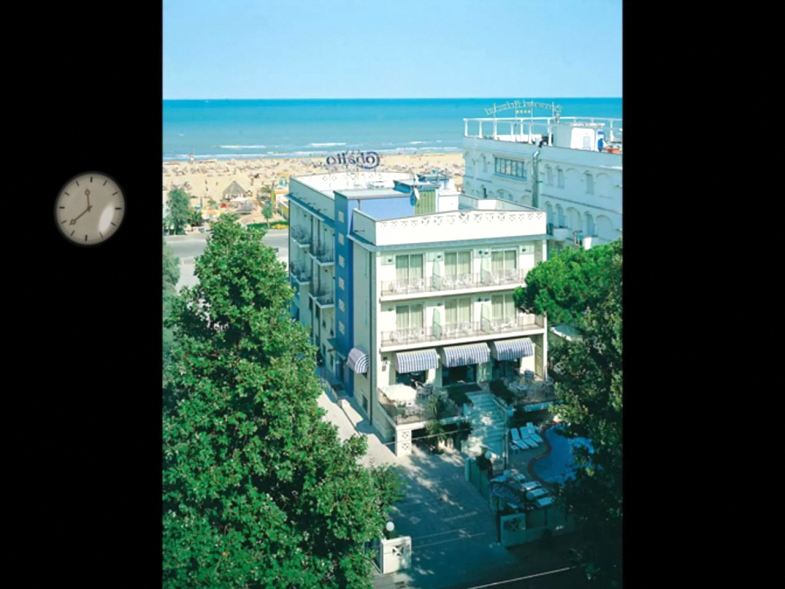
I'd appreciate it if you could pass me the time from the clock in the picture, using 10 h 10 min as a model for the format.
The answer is 11 h 38 min
